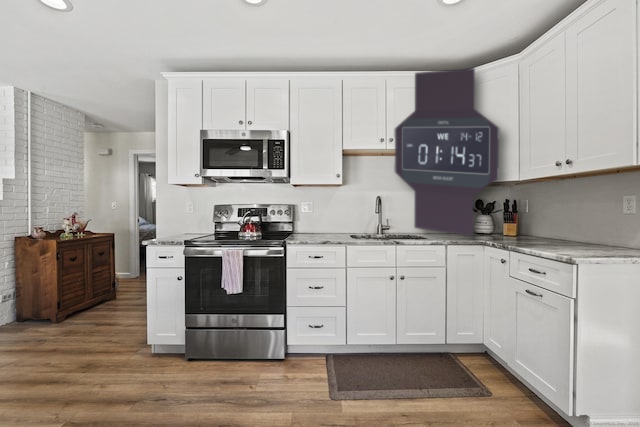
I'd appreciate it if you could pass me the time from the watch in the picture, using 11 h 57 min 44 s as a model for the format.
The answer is 1 h 14 min 37 s
